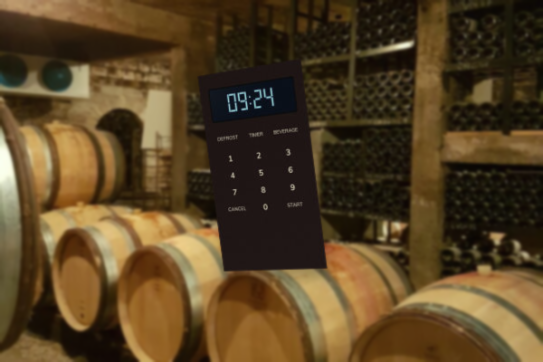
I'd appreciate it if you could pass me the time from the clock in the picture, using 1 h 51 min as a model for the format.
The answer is 9 h 24 min
